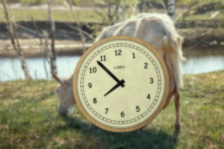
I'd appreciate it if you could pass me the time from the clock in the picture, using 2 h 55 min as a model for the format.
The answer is 7 h 53 min
